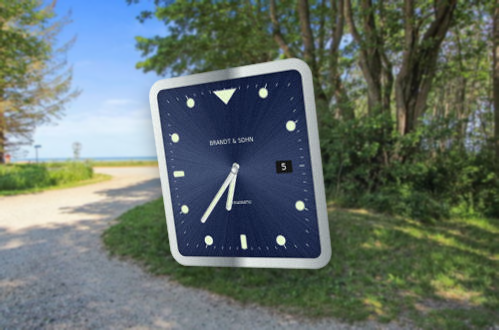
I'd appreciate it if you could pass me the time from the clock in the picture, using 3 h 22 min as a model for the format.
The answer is 6 h 37 min
